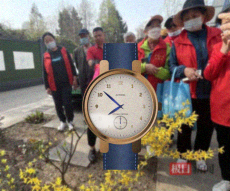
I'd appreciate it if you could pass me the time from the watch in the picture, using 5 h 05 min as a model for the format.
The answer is 7 h 52 min
